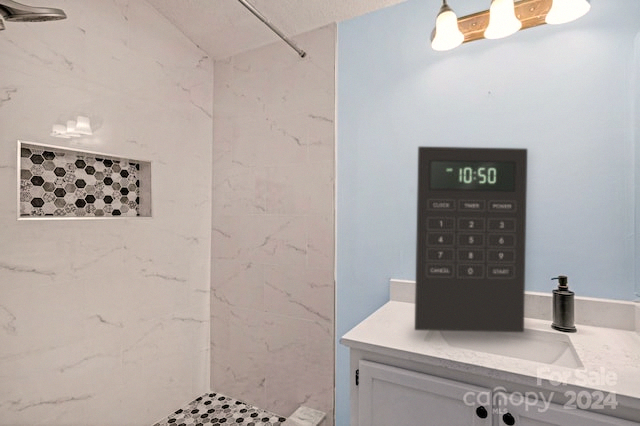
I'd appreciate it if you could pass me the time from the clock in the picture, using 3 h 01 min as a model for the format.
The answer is 10 h 50 min
